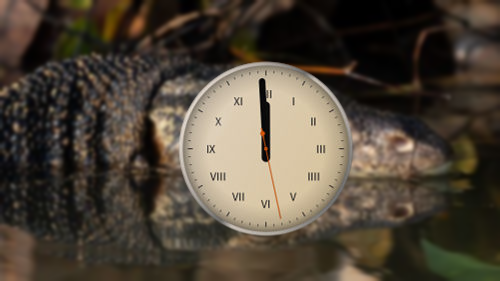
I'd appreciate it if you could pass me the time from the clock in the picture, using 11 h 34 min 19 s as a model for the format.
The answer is 11 h 59 min 28 s
